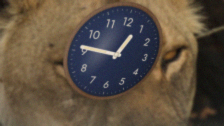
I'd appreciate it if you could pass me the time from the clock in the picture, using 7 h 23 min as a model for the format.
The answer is 12 h 46 min
